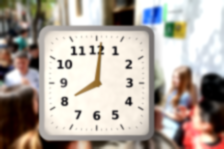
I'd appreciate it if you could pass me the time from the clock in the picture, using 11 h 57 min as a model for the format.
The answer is 8 h 01 min
